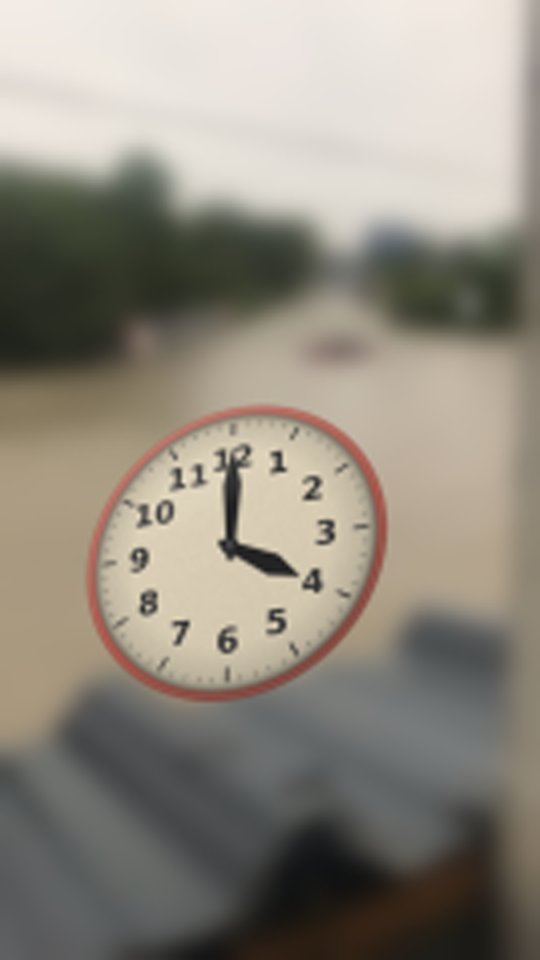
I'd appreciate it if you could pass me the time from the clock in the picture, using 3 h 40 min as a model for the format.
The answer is 4 h 00 min
